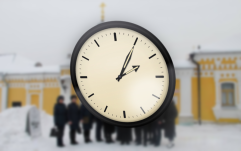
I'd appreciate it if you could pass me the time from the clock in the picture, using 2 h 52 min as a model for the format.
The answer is 2 h 05 min
